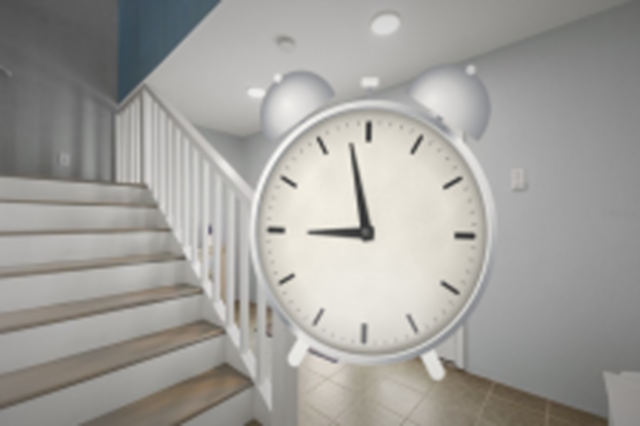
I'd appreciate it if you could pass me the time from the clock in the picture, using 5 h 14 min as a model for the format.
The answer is 8 h 58 min
